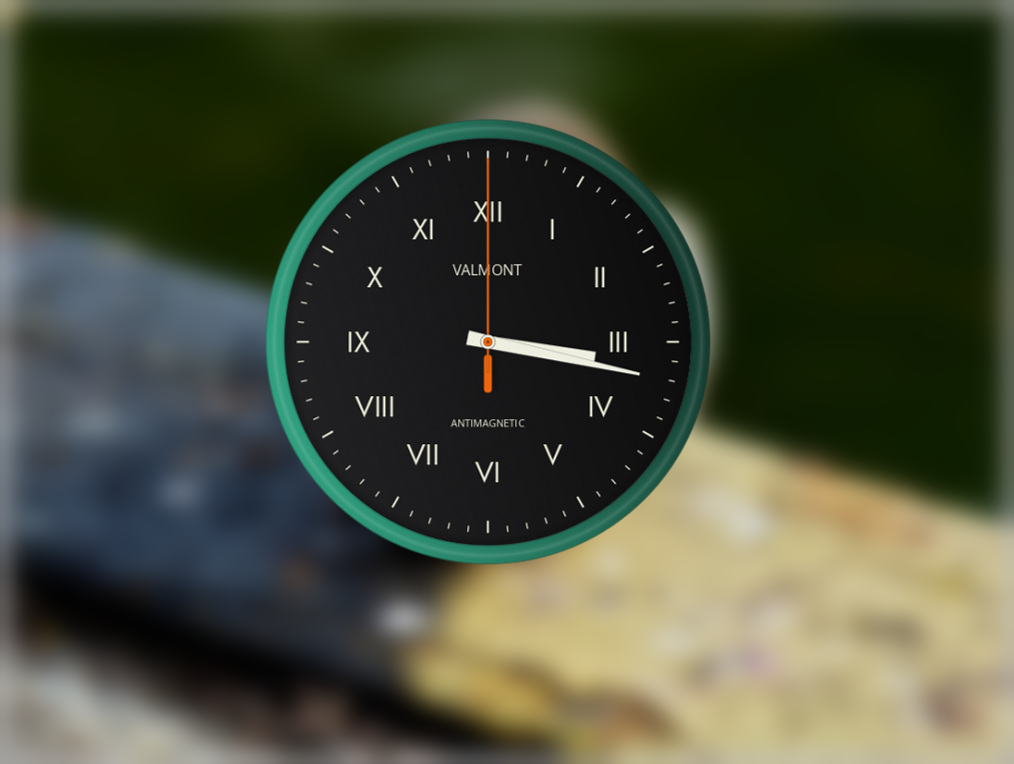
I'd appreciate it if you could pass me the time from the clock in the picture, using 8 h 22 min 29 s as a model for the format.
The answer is 3 h 17 min 00 s
